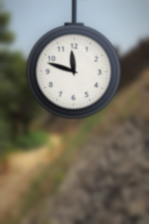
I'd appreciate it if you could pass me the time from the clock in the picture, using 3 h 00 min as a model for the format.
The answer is 11 h 48 min
